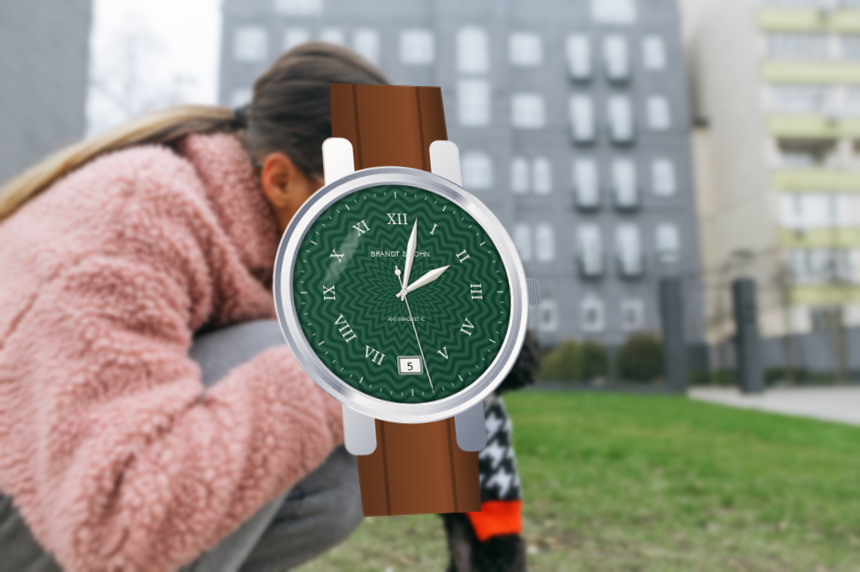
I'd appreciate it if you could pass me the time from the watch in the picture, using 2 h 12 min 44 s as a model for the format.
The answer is 2 h 02 min 28 s
